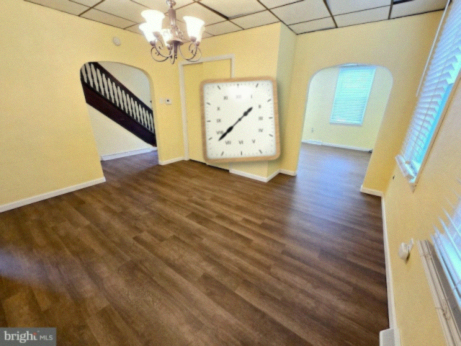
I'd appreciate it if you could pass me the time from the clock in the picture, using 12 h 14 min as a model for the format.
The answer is 1 h 38 min
